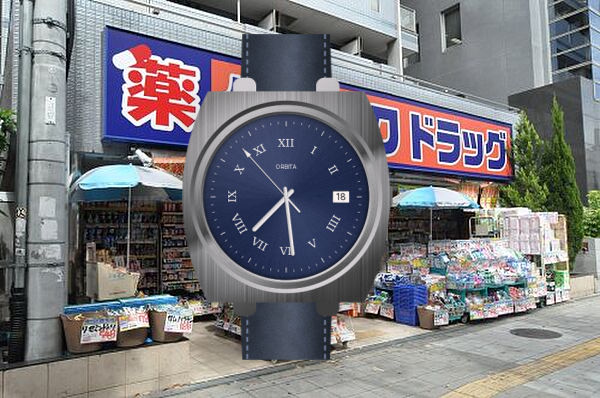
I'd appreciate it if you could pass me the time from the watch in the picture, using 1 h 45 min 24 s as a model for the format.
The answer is 7 h 28 min 53 s
